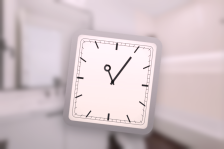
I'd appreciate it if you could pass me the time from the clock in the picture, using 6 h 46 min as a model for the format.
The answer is 11 h 05 min
